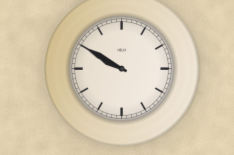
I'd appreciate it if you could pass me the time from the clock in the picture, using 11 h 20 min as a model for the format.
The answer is 9 h 50 min
